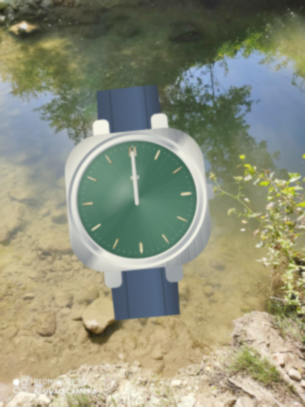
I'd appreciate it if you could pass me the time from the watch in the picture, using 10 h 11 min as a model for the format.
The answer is 12 h 00 min
